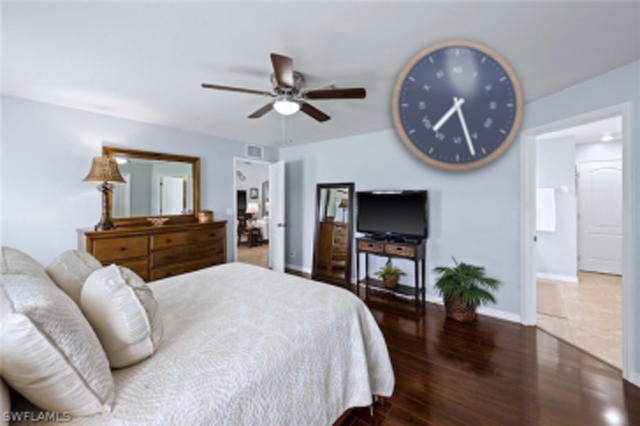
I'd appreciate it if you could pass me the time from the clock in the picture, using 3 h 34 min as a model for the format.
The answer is 7 h 27 min
